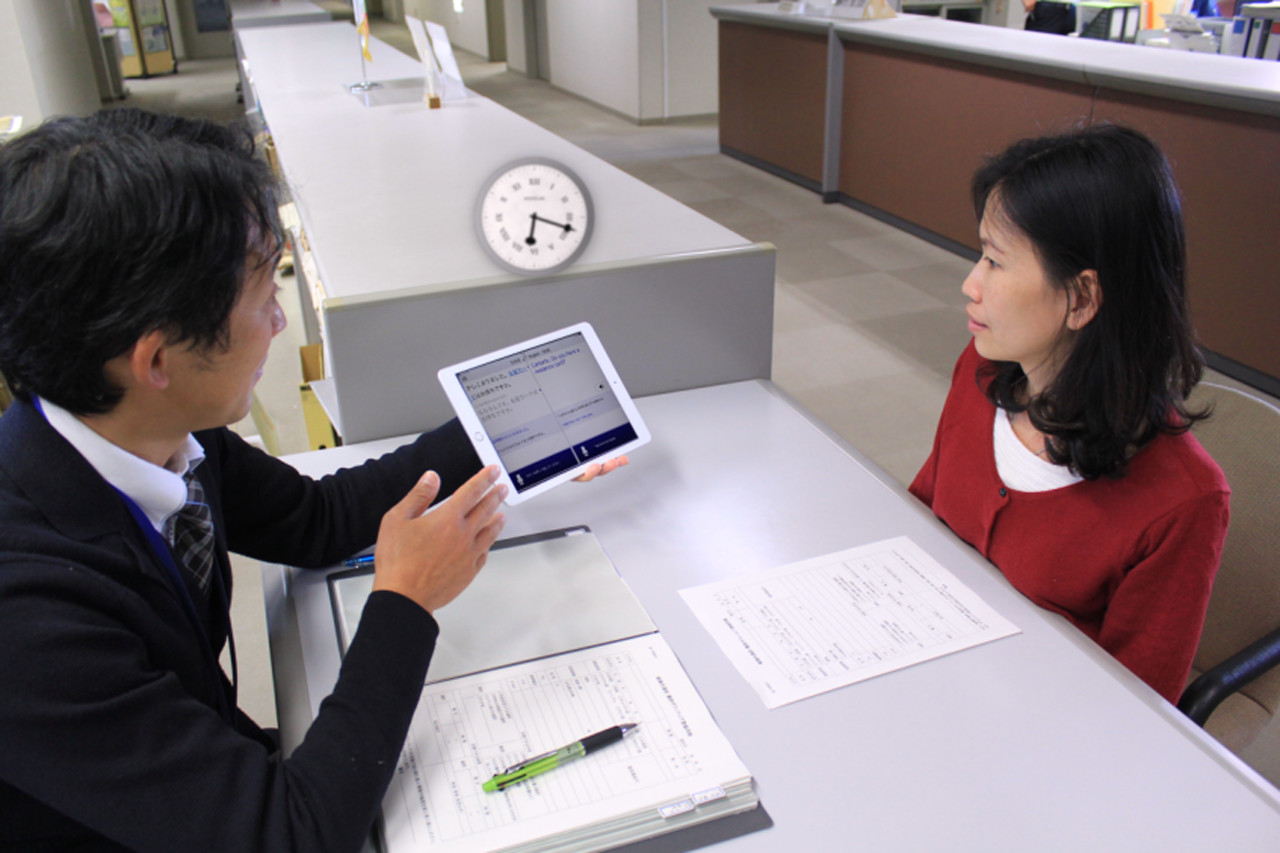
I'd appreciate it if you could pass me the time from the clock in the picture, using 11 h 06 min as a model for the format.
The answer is 6 h 18 min
